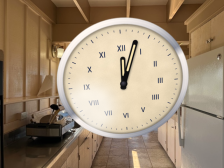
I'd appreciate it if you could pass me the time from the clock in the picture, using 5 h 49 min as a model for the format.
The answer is 12 h 03 min
